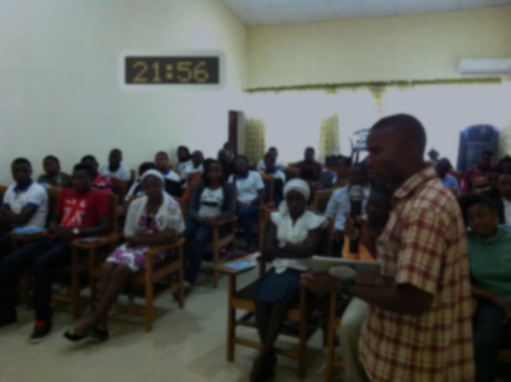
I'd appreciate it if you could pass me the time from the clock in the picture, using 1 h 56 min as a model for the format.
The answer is 21 h 56 min
